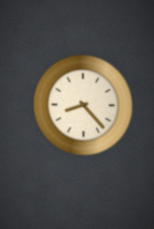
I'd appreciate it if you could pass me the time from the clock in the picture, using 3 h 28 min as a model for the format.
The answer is 8 h 23 min
